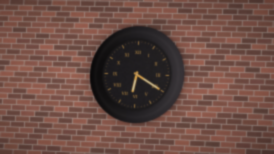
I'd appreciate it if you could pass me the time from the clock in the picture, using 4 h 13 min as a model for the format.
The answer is 6 h 20 min
